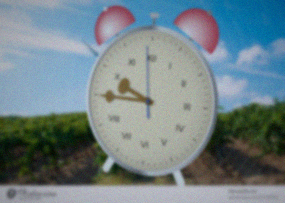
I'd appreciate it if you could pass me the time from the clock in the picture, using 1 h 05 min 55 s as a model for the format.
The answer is 9 h 44 min 59 s
